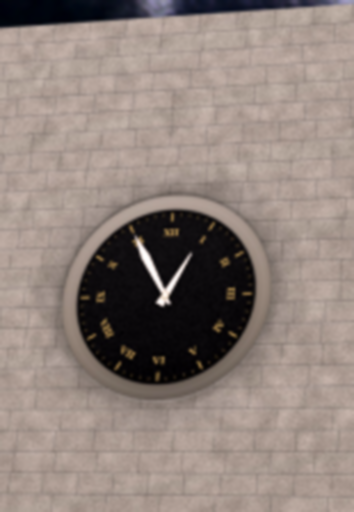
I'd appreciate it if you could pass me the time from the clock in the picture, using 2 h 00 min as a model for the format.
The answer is 12 h 55 min
